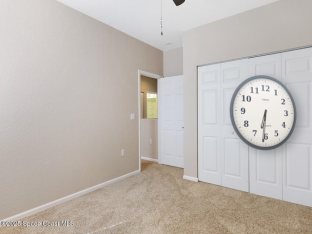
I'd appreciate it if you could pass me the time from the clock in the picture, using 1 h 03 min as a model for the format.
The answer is 6 h 31 min
